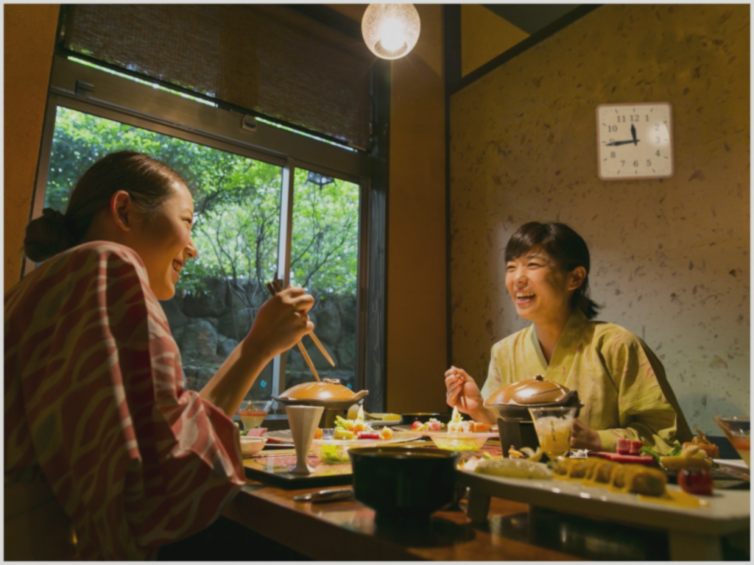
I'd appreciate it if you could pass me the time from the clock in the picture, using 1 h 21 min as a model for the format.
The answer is 11 h 44 min
